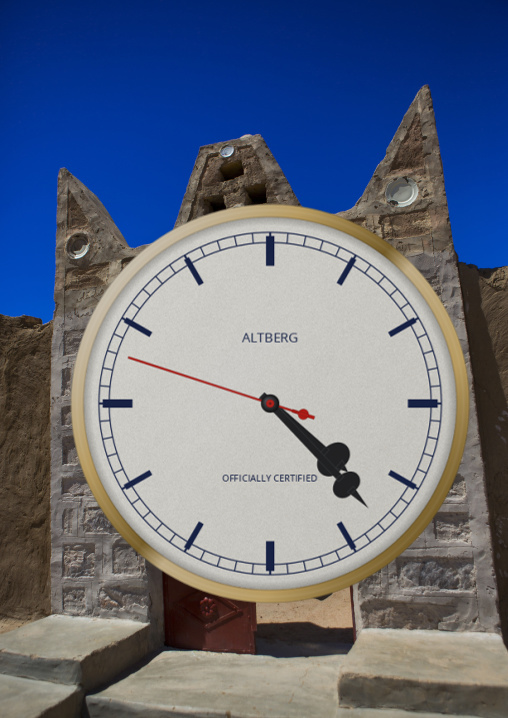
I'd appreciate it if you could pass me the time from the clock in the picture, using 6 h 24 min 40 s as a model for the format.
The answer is 4 h 22 min 48 s
